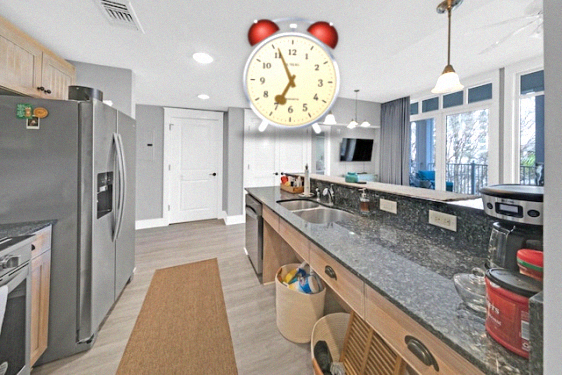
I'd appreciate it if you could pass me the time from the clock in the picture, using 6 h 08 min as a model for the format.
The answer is 6 h 56 min
